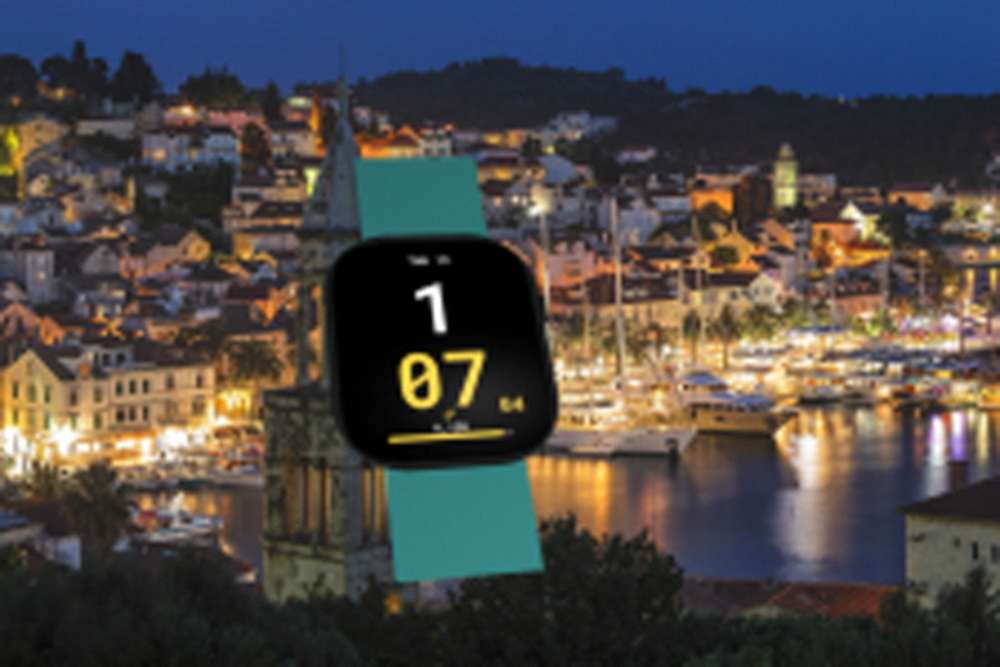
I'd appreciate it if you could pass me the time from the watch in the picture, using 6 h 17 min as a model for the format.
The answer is 1 h 07 min
